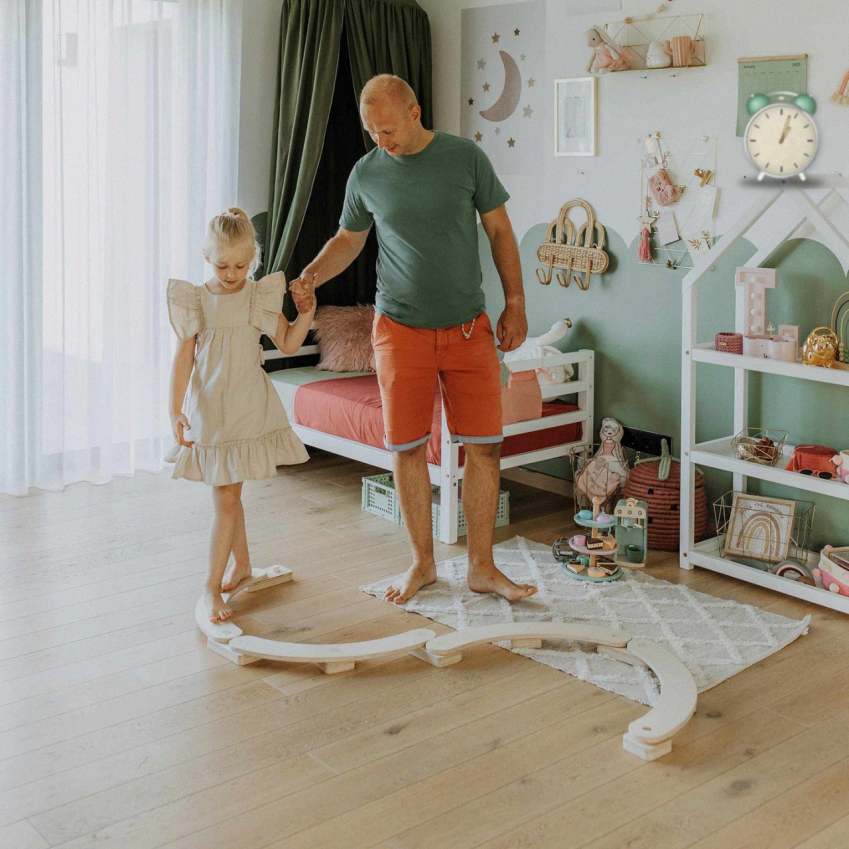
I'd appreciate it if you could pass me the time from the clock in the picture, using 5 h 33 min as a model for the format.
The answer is 1 h 03 min
